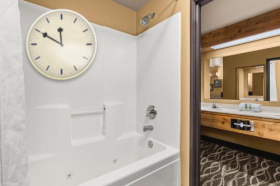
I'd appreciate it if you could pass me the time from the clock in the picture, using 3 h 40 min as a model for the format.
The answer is 11 h 50 min
